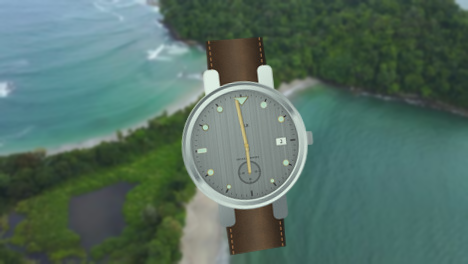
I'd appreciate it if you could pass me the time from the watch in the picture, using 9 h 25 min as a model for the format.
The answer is 5 h 59 min
